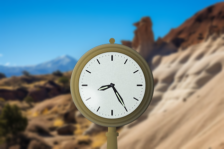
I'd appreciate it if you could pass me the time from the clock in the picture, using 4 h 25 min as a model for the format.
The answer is 8 h 25 min
